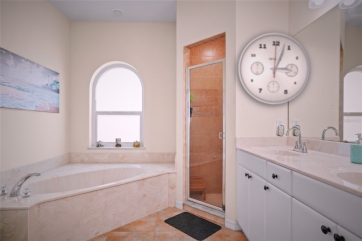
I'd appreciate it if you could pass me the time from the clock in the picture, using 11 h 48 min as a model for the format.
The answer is 3 h 03 min
